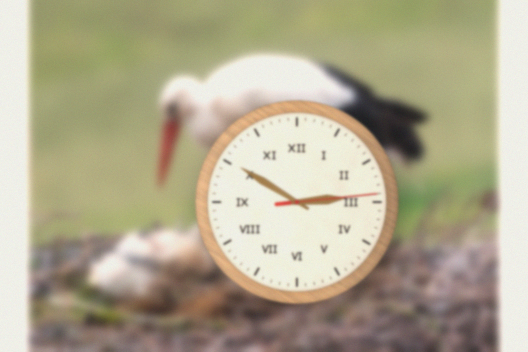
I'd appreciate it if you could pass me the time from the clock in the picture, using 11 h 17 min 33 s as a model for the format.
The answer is 2 h 50 min 14 s
